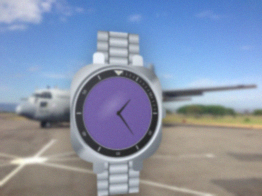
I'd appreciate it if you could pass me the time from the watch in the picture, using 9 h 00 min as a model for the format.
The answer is 1 h 24 min
